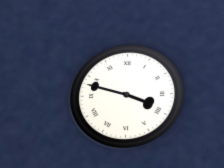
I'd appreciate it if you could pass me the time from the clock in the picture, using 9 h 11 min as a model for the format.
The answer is 3 h 48 min
